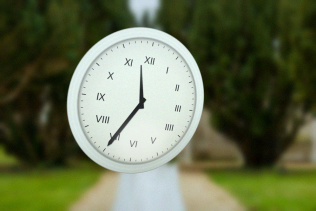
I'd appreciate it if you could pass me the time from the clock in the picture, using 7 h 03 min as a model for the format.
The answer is 11 h 35 min
